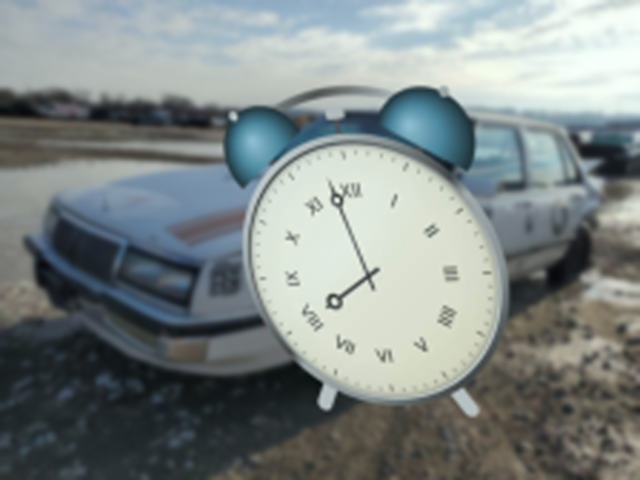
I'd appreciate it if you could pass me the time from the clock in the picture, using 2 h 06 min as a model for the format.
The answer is 7 h 58 min
